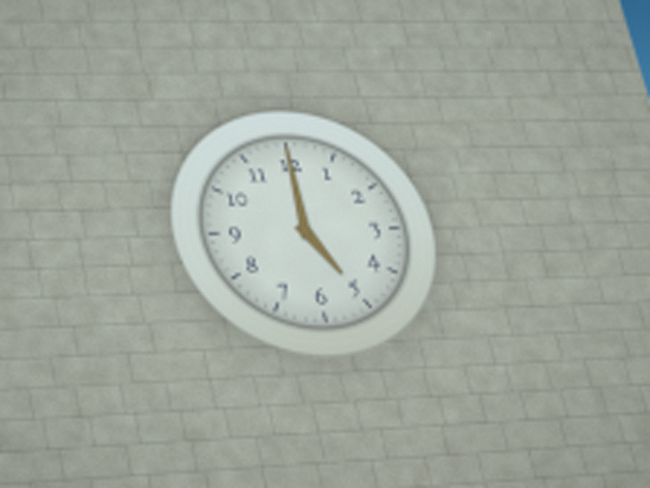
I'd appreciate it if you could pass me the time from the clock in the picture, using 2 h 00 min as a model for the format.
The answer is 5 h 00 min
